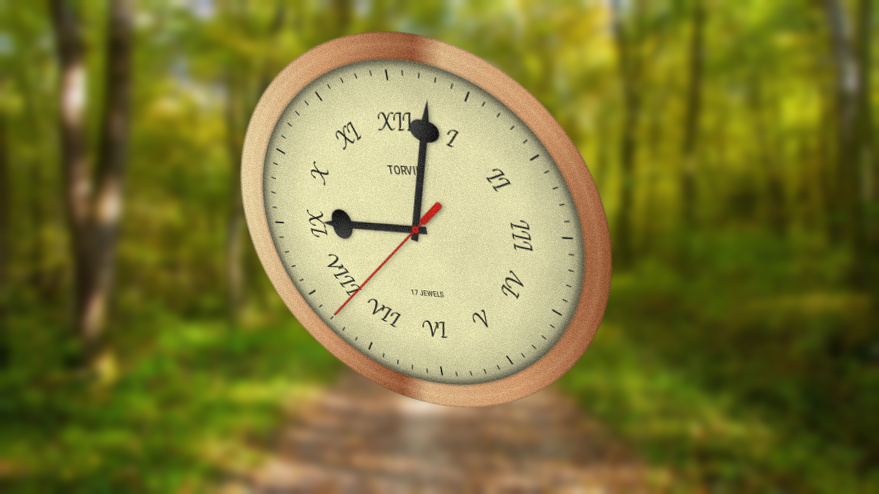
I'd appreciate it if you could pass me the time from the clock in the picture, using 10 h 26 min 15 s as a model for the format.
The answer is 9 h 02 min 38 s
